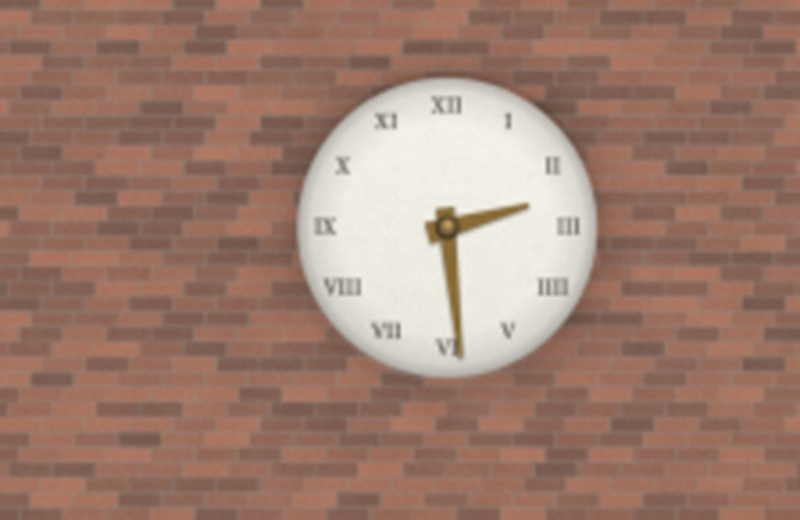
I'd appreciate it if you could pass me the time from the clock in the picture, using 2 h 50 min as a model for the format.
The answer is 2 h 29 min
